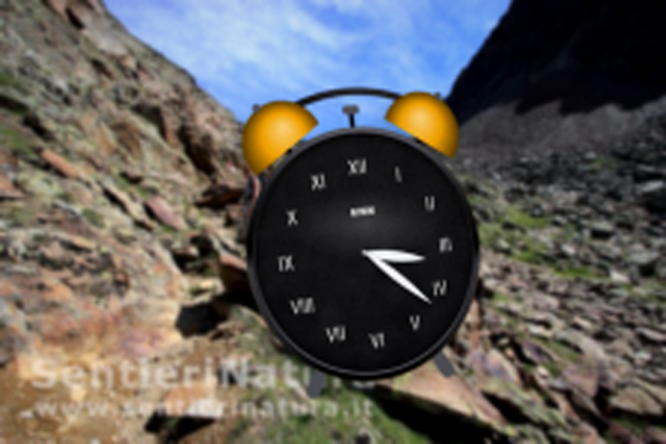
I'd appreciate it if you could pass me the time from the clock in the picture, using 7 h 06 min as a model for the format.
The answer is 3 h 22 min
